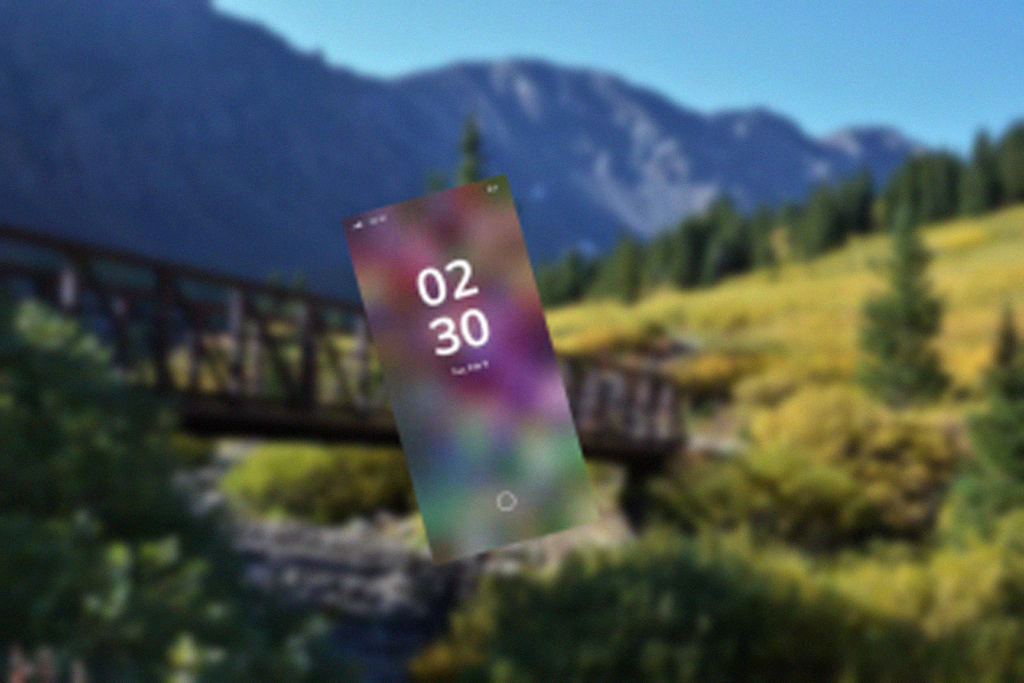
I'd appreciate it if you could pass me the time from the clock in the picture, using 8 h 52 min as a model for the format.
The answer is 2 h 30 min
